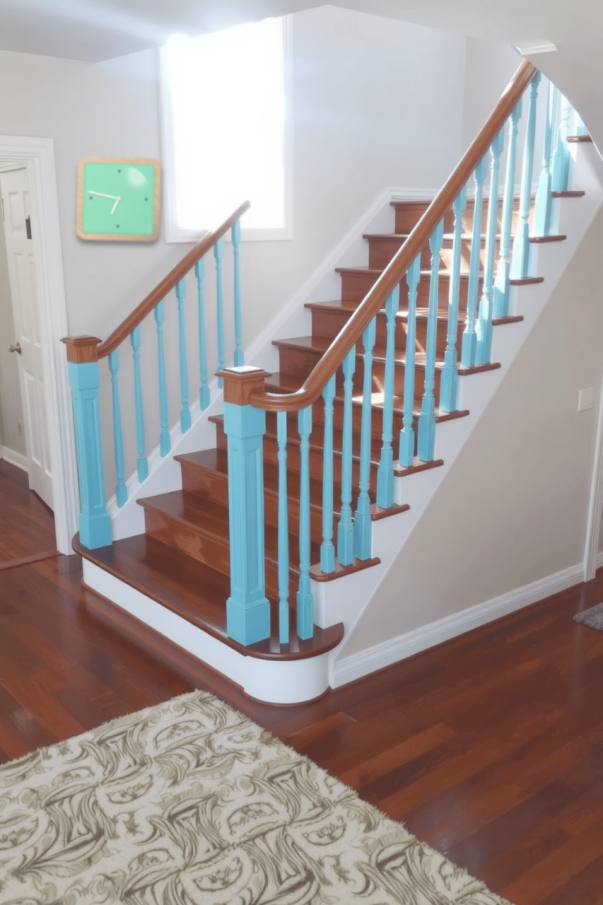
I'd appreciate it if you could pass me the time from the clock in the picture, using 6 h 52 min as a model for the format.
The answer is 6 h 47 min
